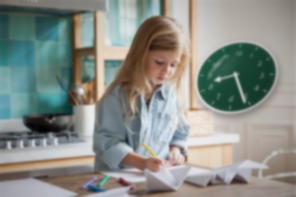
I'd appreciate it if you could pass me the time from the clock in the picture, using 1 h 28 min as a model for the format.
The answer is 8 h 26 min
